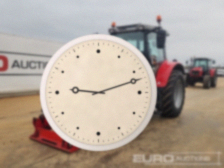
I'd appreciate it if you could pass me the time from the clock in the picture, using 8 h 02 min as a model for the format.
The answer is 9 h 12 min
